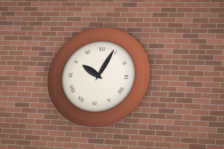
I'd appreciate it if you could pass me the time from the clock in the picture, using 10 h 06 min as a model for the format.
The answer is 10 h 04 min
